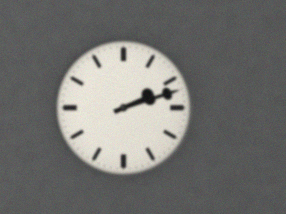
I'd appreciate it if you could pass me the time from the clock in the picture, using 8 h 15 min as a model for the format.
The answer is 2 h 12 min
